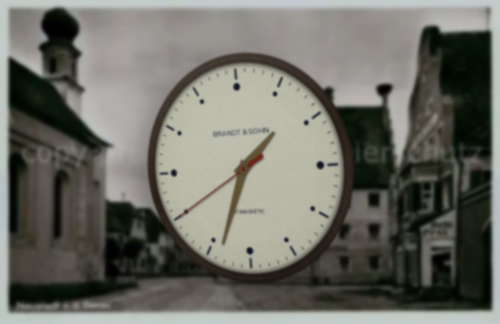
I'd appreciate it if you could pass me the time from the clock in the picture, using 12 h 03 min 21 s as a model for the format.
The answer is 1 h 33 min 40 s
